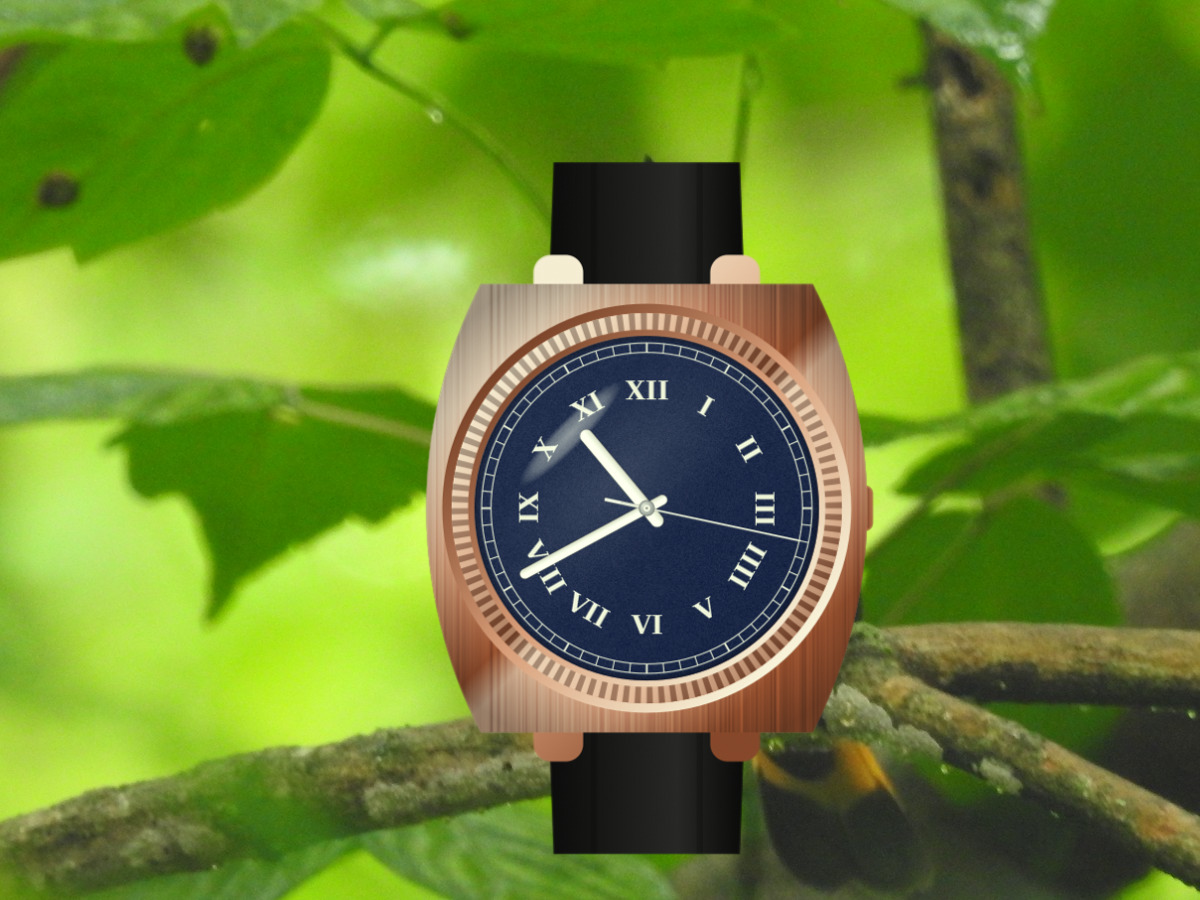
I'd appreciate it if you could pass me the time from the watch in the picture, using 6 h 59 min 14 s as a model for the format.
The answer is 10 h 40 min 17 s
